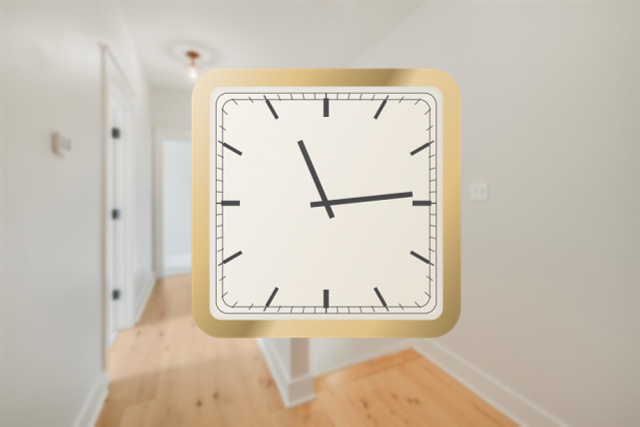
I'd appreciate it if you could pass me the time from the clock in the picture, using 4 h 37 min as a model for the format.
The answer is 11 h 14 min
